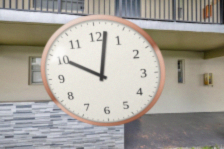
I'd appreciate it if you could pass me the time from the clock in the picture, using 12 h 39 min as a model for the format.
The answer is 10 h 02 min
